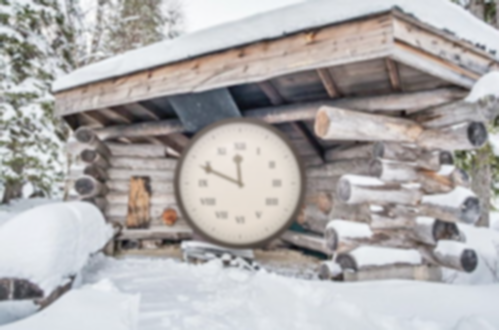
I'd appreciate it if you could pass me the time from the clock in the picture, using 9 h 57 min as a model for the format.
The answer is 11 h 49 min
